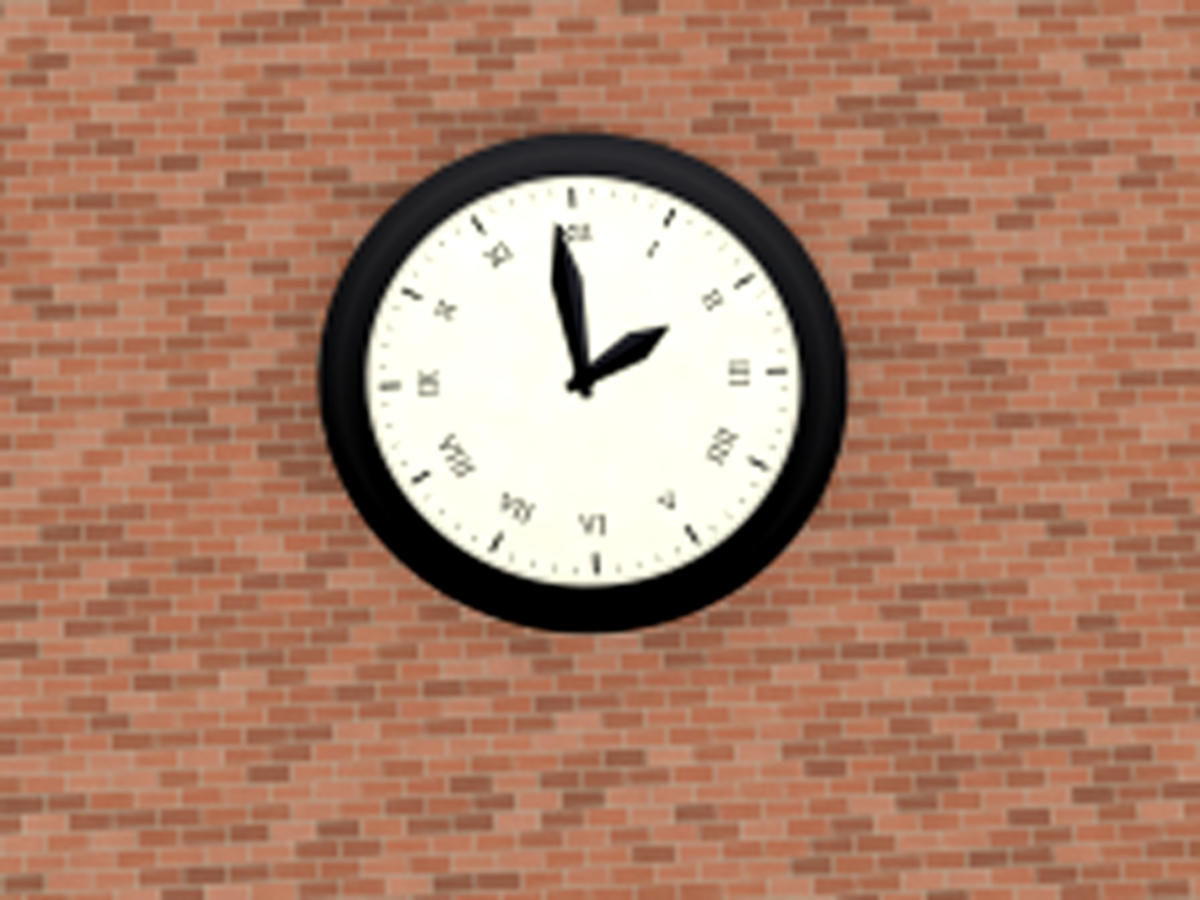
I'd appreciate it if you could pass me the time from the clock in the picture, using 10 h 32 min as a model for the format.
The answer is 1 h 59 min
